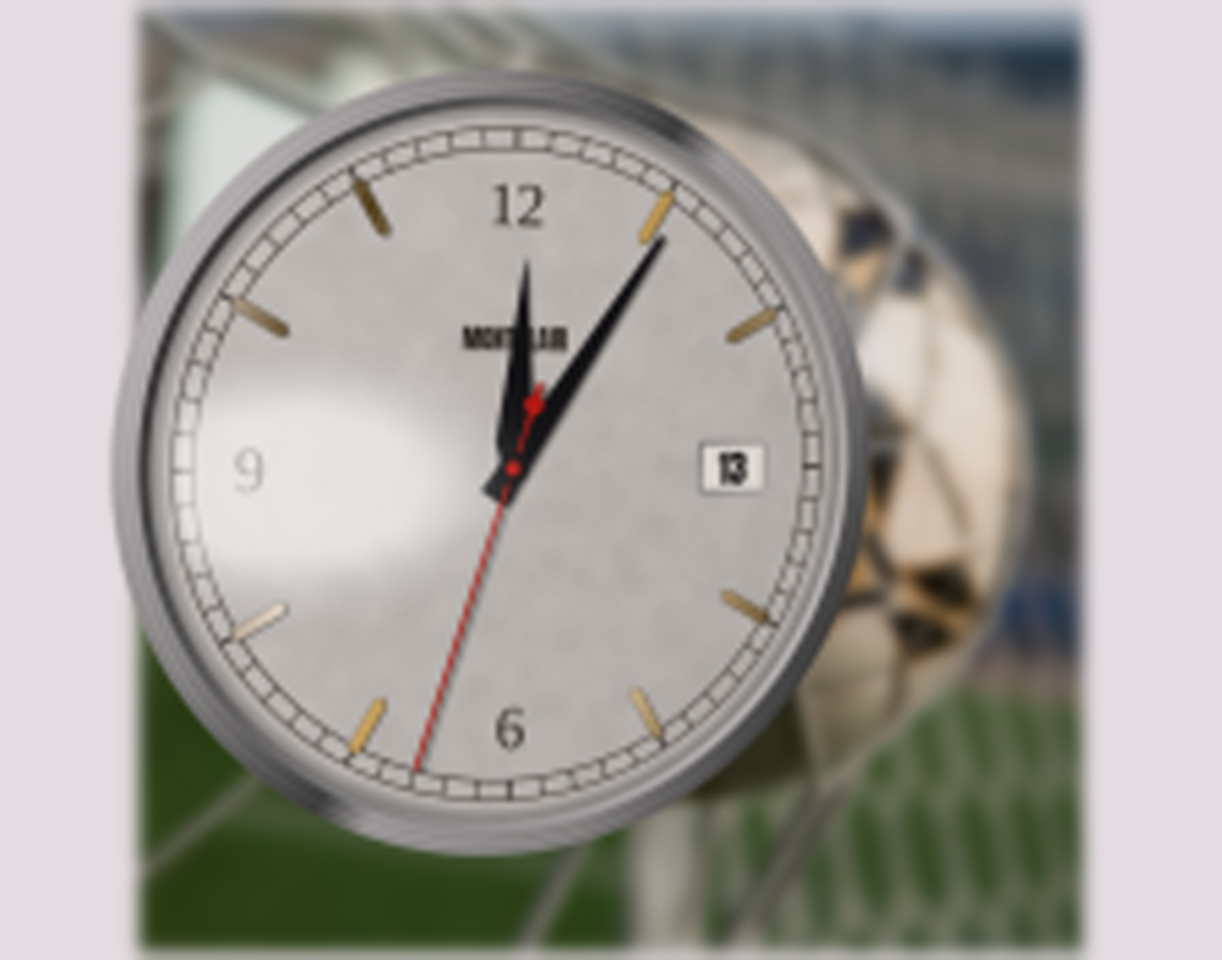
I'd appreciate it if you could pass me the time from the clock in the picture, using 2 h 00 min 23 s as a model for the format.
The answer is 12 h 05 min 33 s
